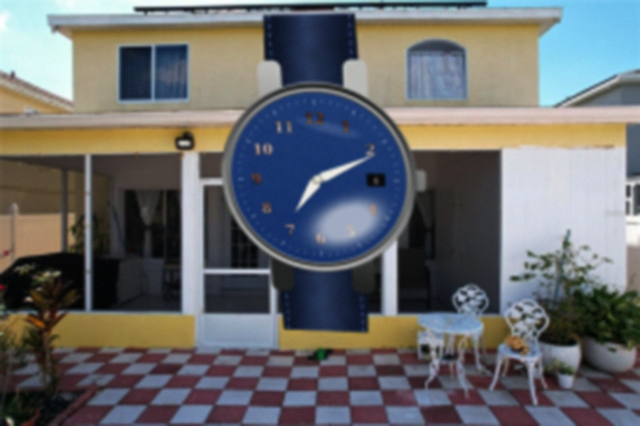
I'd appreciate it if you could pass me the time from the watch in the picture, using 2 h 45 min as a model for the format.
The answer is 7 h 11 min
